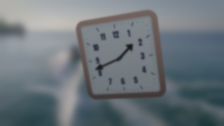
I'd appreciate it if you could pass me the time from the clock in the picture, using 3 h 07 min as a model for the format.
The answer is 1 h 42 min
